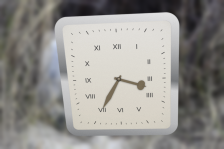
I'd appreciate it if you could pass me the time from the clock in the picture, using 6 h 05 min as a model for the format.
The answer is 3 h 35 min
